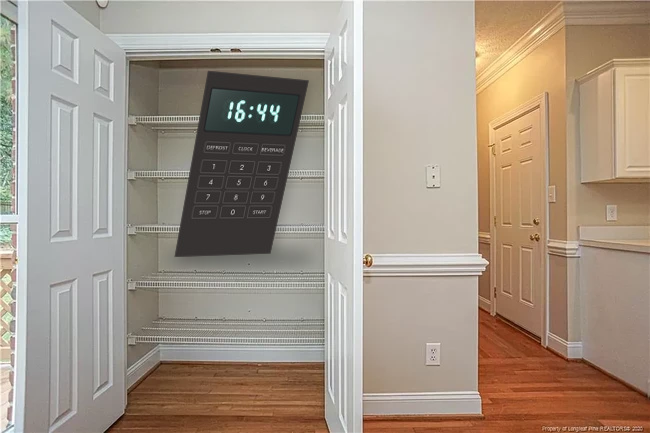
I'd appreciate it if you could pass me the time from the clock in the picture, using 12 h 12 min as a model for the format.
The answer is 16 h 44 min
